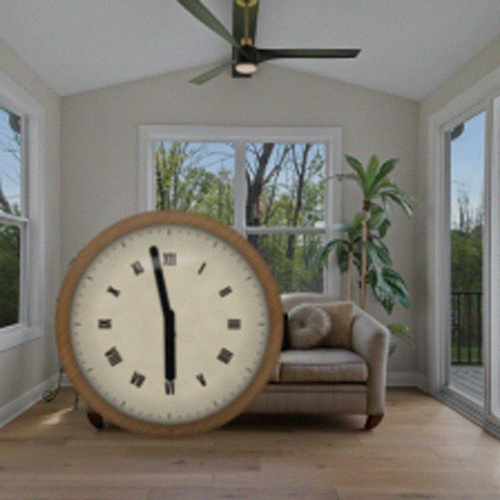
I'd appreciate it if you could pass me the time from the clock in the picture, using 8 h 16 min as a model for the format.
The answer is 5 h 58 min
